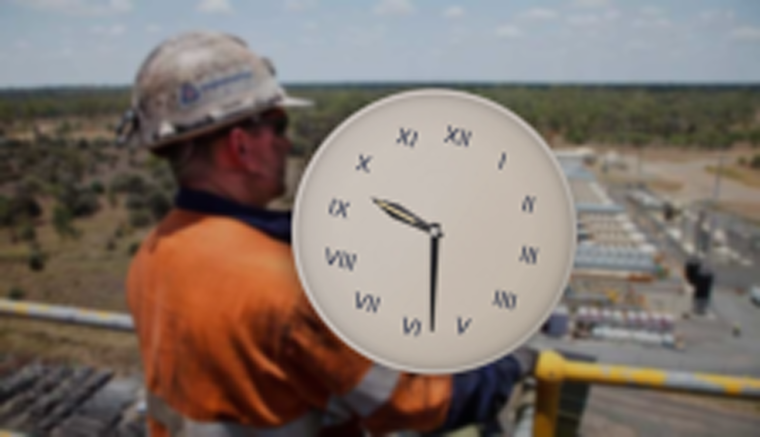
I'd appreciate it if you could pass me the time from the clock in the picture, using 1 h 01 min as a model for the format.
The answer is 9 h 28 min
